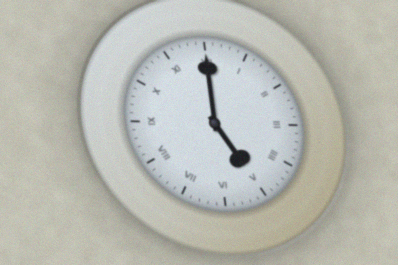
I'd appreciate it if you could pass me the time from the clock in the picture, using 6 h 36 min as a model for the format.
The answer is 5 h 00 min
